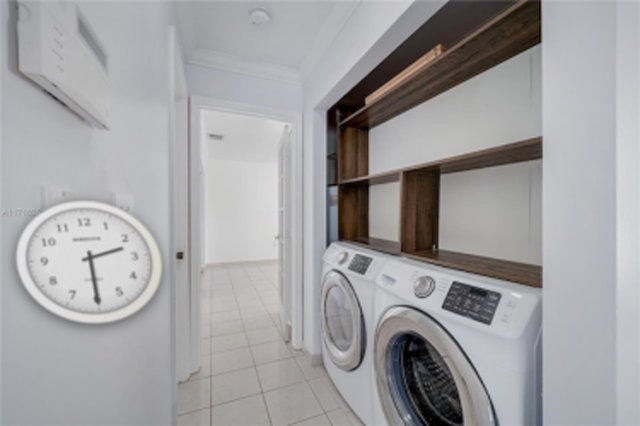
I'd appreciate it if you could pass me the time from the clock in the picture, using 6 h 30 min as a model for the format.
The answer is 2 h 30 min
